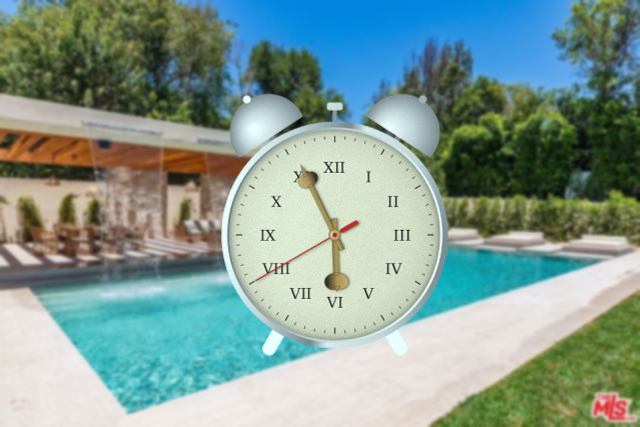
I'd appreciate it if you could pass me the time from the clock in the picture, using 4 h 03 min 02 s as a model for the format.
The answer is 5 h 55 min 40 s
